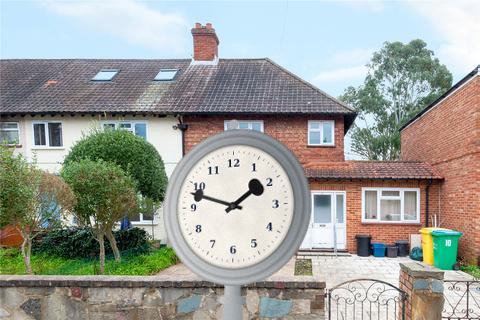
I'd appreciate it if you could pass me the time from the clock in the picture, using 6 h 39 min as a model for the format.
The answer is 1 h 48 min
